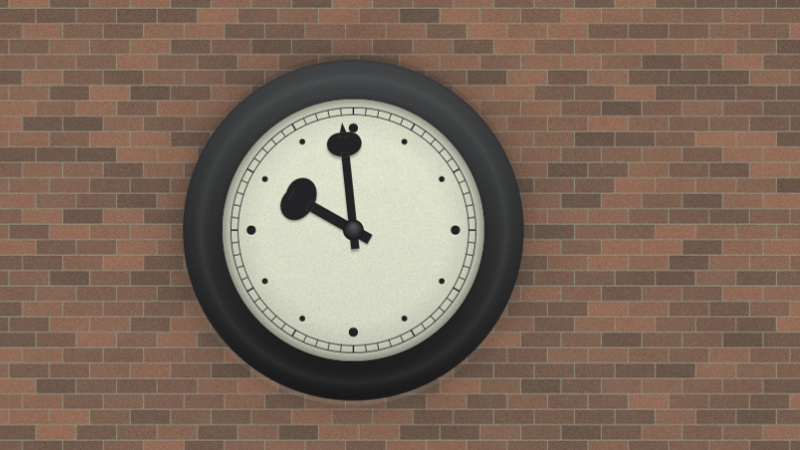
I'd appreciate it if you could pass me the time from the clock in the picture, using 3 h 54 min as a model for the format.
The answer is 9 h 59 min
